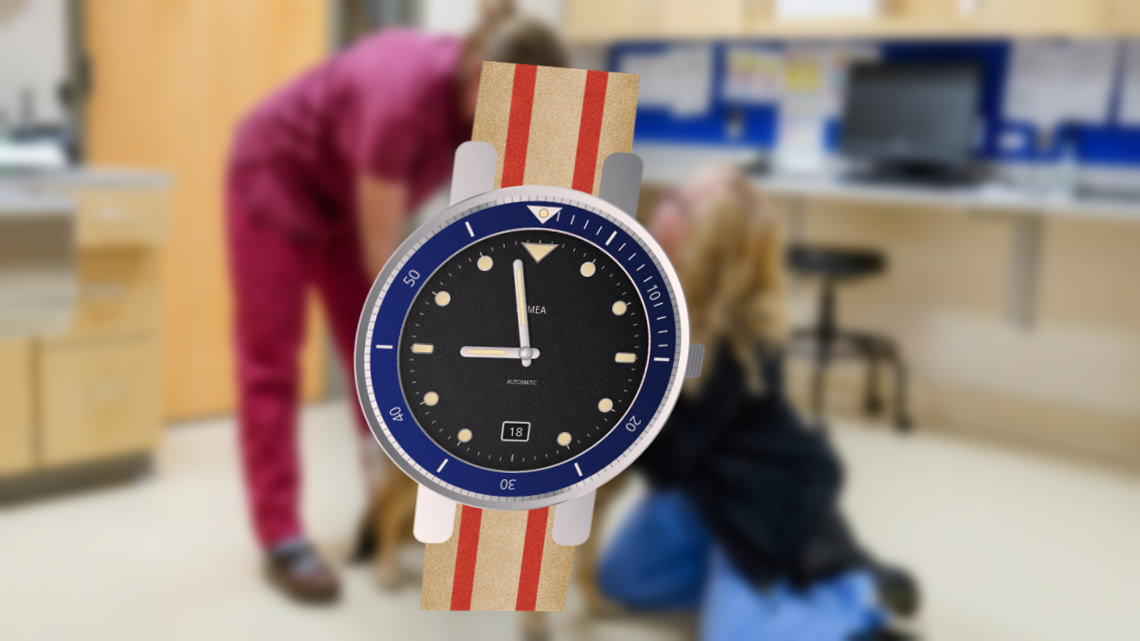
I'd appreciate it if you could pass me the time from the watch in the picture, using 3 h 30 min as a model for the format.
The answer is 8 h 58 min
